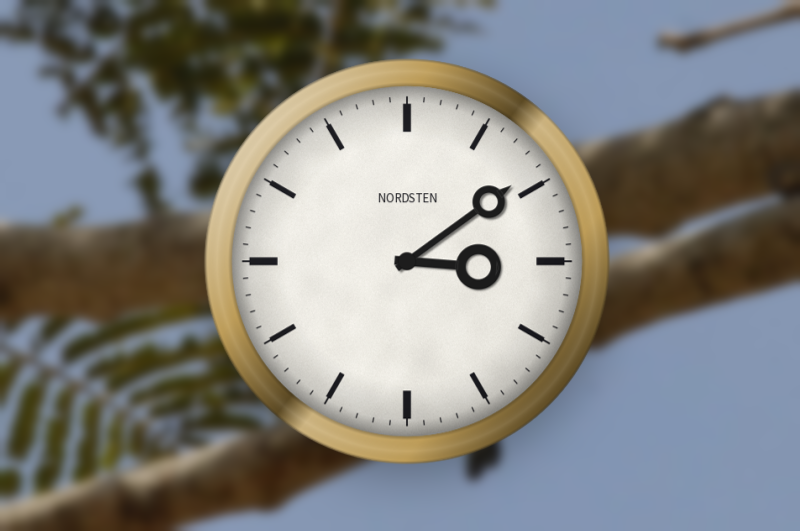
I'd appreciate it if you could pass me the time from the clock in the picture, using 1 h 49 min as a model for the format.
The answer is 3 h 09 min
